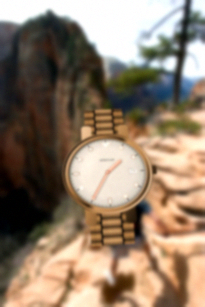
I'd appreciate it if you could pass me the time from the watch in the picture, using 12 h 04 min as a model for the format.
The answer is 1 h 35 min
